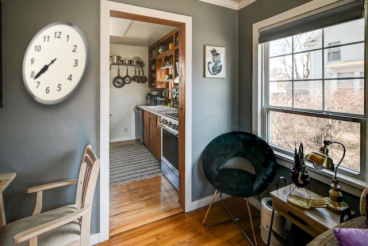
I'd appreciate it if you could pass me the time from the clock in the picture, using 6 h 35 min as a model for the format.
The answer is 7 h 38 min
